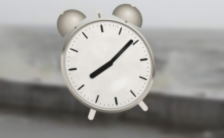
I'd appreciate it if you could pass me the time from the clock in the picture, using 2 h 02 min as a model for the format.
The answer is 8 h 09 min
